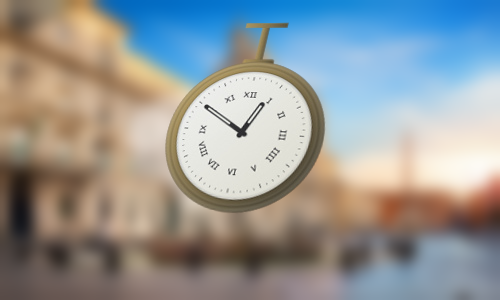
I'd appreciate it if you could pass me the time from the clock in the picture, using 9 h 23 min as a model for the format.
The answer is 12 h 50 min
